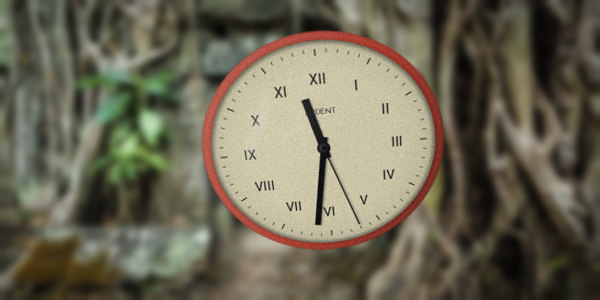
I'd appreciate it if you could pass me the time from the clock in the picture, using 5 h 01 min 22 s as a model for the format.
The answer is 11 h 31 min 27 s
